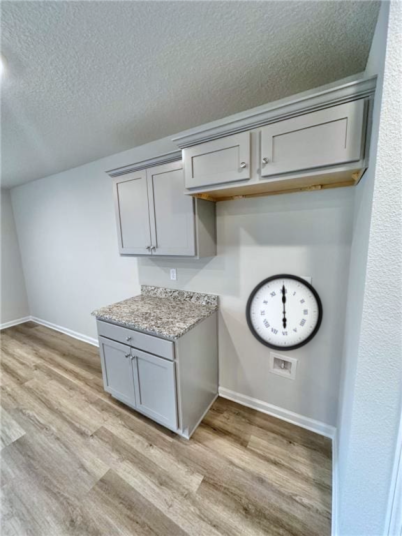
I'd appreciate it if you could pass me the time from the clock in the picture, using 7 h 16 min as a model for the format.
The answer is 6 h 00 min
